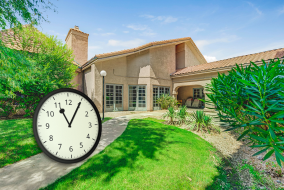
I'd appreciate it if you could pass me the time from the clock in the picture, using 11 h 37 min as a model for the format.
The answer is 11 h 05 min
